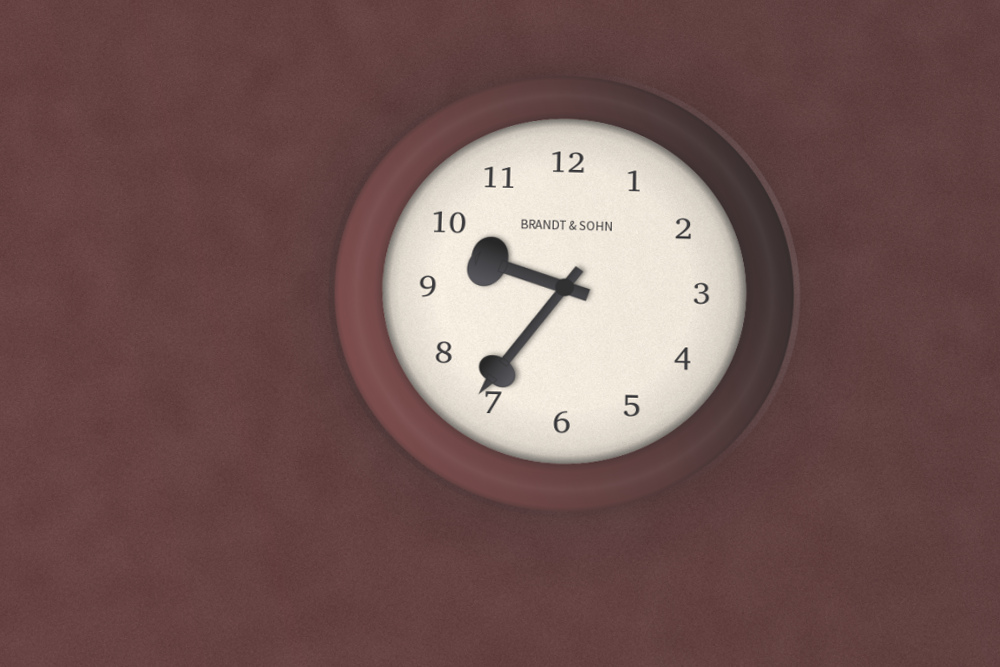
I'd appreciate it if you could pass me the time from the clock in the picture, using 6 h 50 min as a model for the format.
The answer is 9 h 36 min
